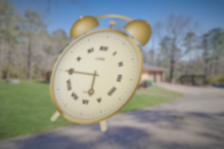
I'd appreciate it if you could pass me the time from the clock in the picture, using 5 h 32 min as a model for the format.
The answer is 5 h 45 min
